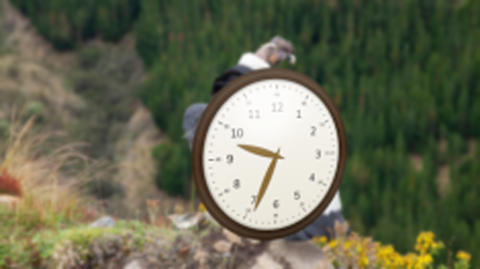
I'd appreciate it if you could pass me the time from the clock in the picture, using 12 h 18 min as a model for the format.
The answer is 9 h 34 min
